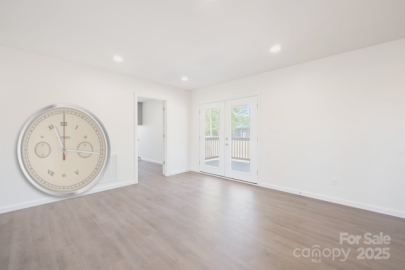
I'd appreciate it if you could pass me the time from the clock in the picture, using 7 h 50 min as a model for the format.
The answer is 11 h 16 min
